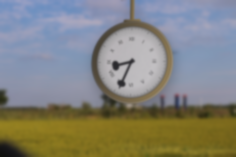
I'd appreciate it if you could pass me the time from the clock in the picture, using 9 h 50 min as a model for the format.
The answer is 8 h 34 min
